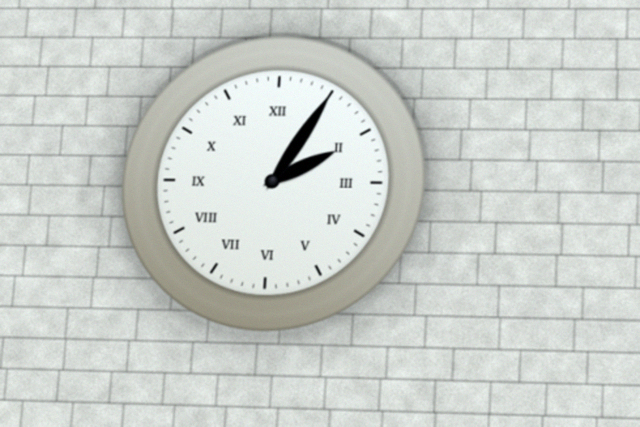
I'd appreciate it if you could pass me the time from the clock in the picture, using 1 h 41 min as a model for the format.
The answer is 2 h 05 min
